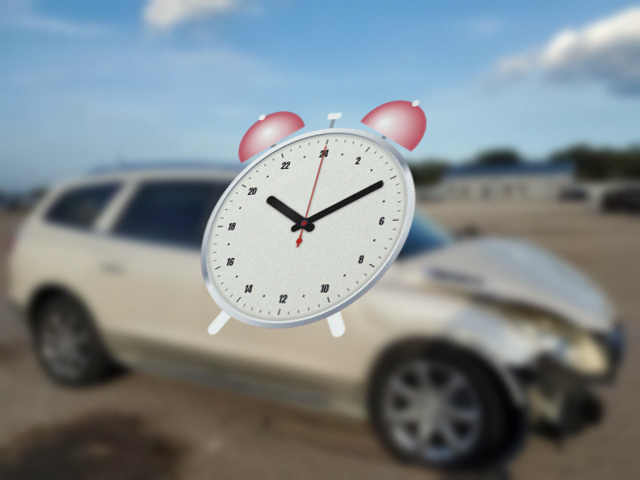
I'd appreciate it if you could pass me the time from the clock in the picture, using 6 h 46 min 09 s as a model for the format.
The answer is 20 h 10 min 00 s
